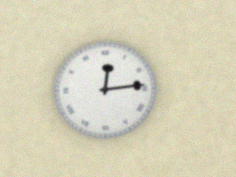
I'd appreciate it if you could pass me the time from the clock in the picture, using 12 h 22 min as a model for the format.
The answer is 12 h 14 min
